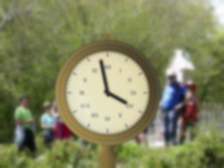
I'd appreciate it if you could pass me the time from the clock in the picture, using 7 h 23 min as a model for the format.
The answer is 3 h 58 min
